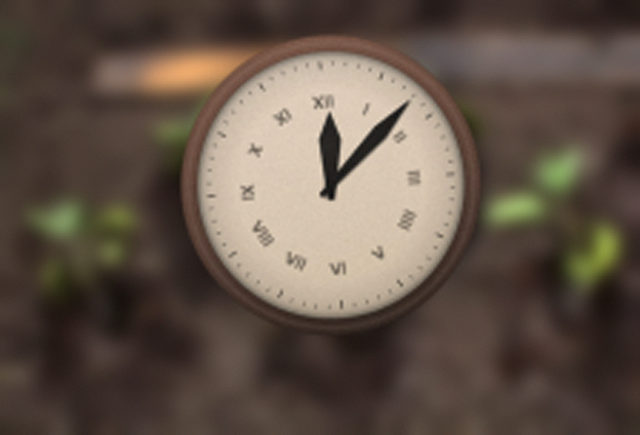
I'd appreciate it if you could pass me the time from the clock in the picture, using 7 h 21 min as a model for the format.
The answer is 12 h 08 min
